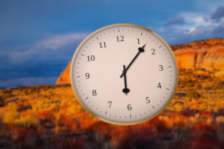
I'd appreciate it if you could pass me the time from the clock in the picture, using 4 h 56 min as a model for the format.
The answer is 6 h 07 min
